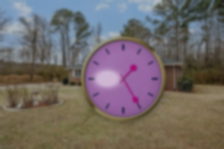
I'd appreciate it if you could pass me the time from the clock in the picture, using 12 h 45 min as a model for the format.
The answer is 1 h 25 min
